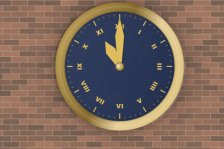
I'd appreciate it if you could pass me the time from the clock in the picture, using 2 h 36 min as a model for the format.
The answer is 11 h 00 min
